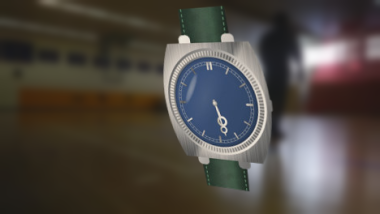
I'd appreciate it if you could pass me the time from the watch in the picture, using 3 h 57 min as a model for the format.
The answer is 5 h 28 min
